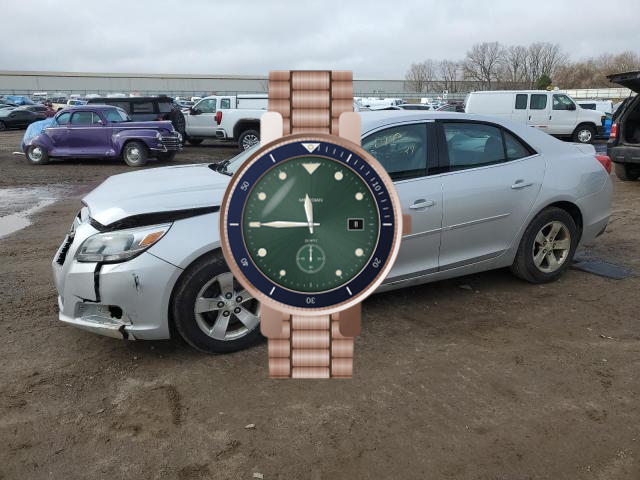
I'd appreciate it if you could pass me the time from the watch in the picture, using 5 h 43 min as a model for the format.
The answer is 11 h 45 min
